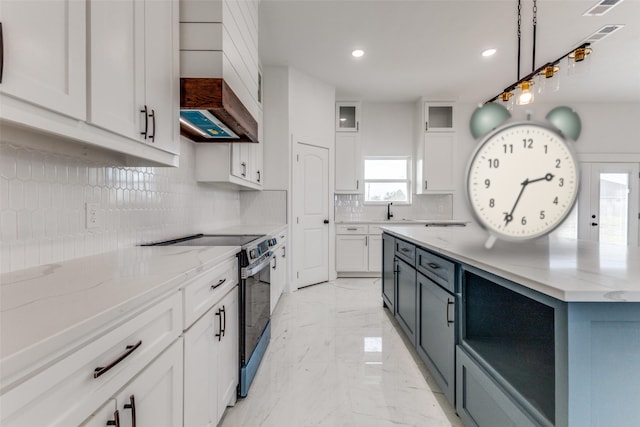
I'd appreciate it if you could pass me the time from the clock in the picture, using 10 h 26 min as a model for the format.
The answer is 2 h 34 min
